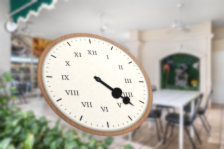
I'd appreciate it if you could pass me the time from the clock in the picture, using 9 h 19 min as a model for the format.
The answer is 4 h 22 min
